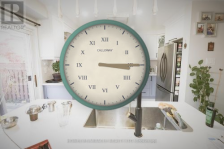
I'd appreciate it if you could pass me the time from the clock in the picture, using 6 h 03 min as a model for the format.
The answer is 3 h 15 min
